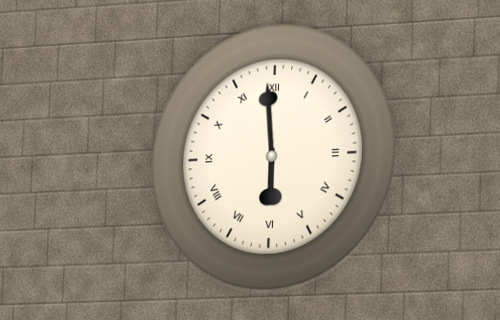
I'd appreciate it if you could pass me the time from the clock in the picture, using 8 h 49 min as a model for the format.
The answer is 5 h 59 min
